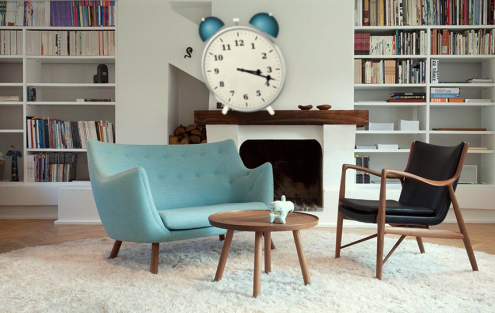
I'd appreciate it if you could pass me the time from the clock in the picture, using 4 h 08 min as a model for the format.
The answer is 3 h 18 min
